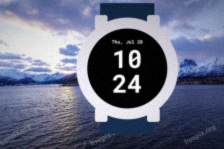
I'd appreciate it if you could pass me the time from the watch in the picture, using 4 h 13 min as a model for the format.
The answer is 10 h 24 min
